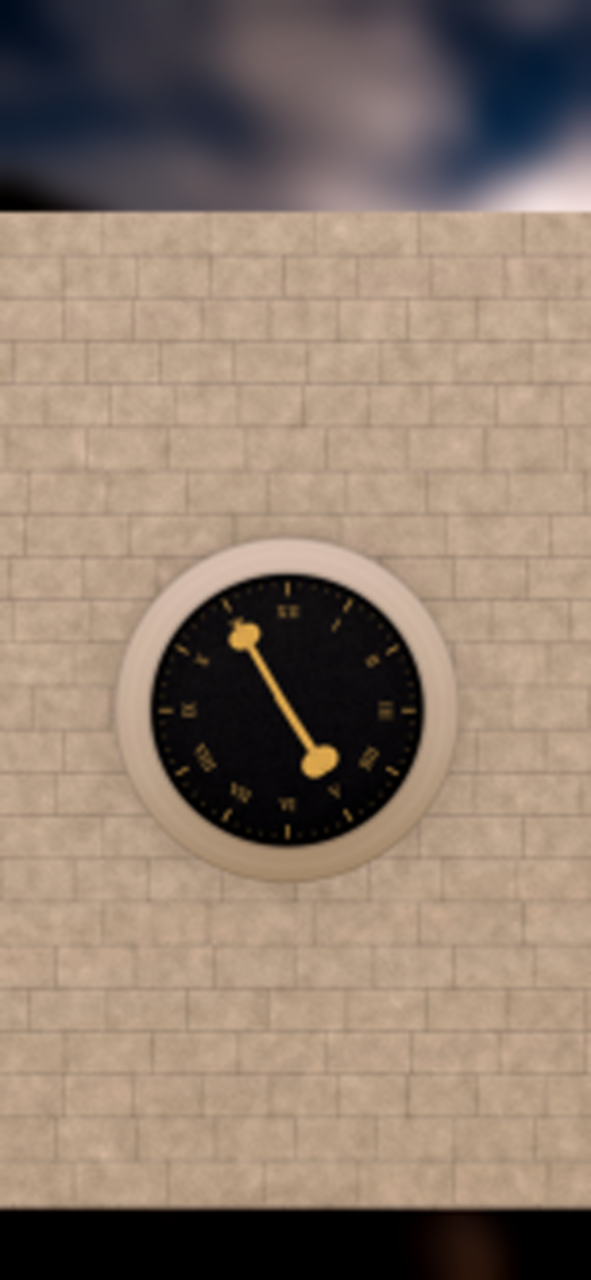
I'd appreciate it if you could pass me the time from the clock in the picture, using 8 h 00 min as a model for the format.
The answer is 4 h 55 min
